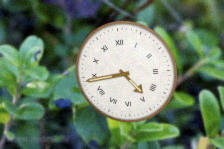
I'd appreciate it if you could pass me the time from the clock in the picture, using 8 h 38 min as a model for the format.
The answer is 4 h 44 min
